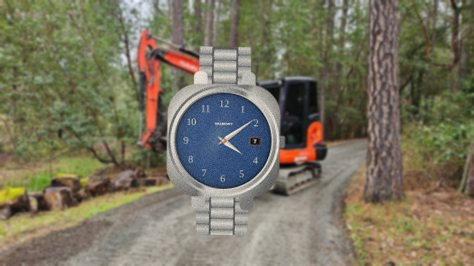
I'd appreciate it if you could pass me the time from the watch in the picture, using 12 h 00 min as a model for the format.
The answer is 4 h 09 min
